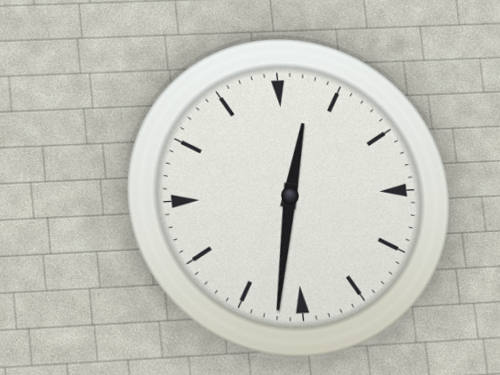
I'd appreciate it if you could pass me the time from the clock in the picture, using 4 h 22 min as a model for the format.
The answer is 12 h 32 min
